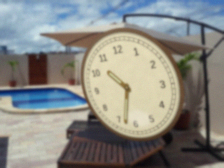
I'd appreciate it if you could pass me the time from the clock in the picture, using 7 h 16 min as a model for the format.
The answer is 10 h 33 min
